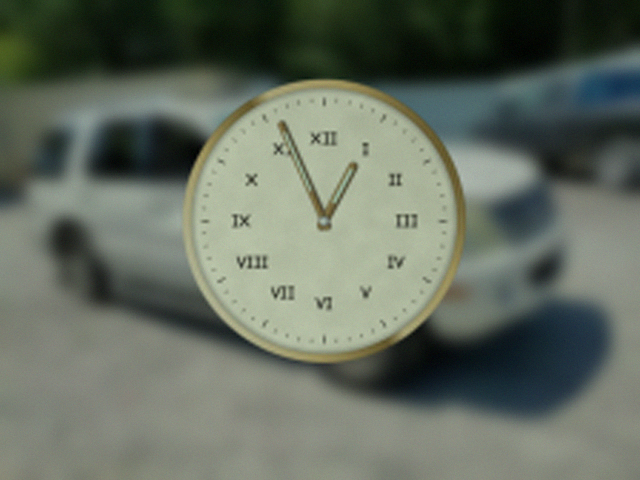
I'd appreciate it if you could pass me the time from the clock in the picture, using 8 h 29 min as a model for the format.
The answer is 12 h 56 min
